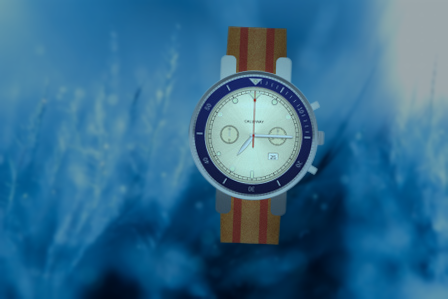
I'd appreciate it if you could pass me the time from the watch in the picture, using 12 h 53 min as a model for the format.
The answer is 7 h 15 min
